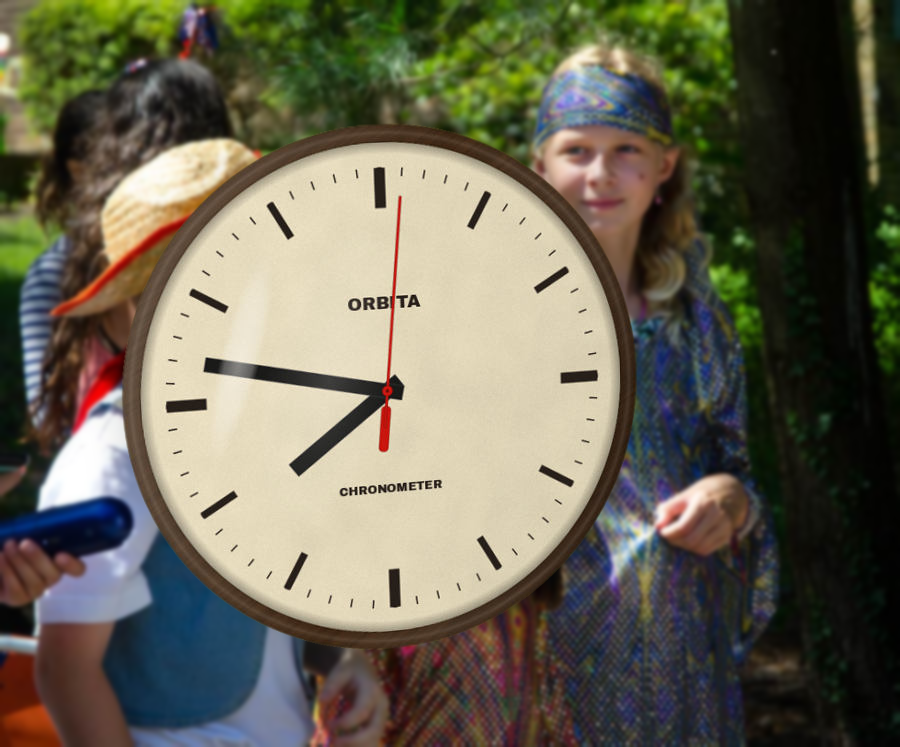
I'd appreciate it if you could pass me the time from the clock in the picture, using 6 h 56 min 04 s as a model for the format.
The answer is 7 h 47 min 01 s
